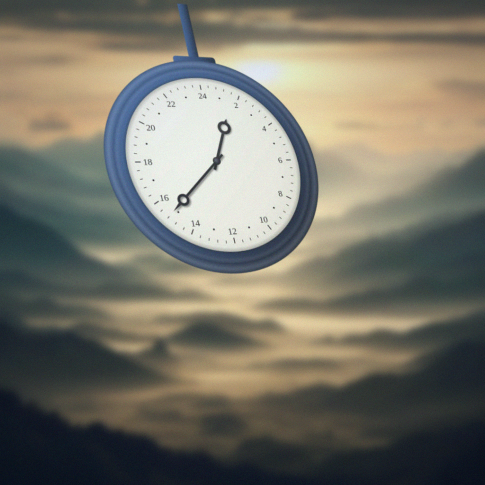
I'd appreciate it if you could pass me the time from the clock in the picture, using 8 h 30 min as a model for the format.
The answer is 1 h 38 min
